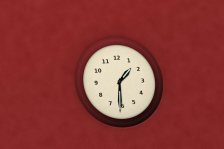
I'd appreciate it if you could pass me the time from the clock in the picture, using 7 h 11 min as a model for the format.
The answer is 1 h 31 min
